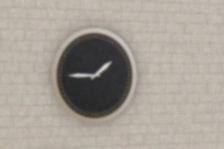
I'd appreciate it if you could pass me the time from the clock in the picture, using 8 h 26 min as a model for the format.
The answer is 1 h 45 min
